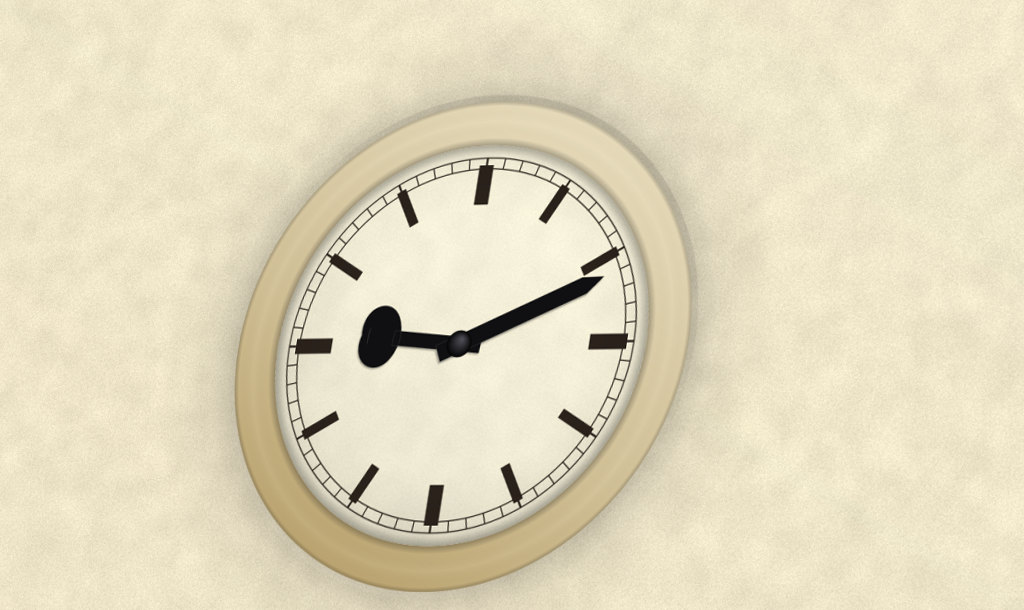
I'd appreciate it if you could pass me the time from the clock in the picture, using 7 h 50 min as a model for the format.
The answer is 9 h 11 min
